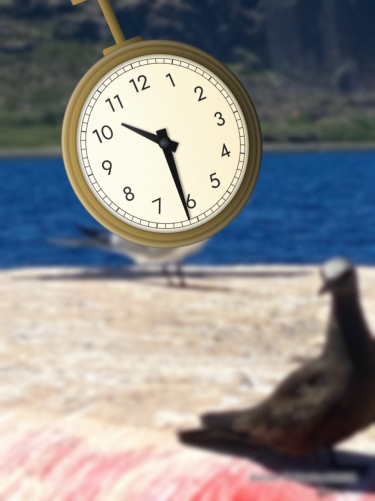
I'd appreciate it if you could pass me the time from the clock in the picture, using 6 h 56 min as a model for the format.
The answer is 10 h 31 min
